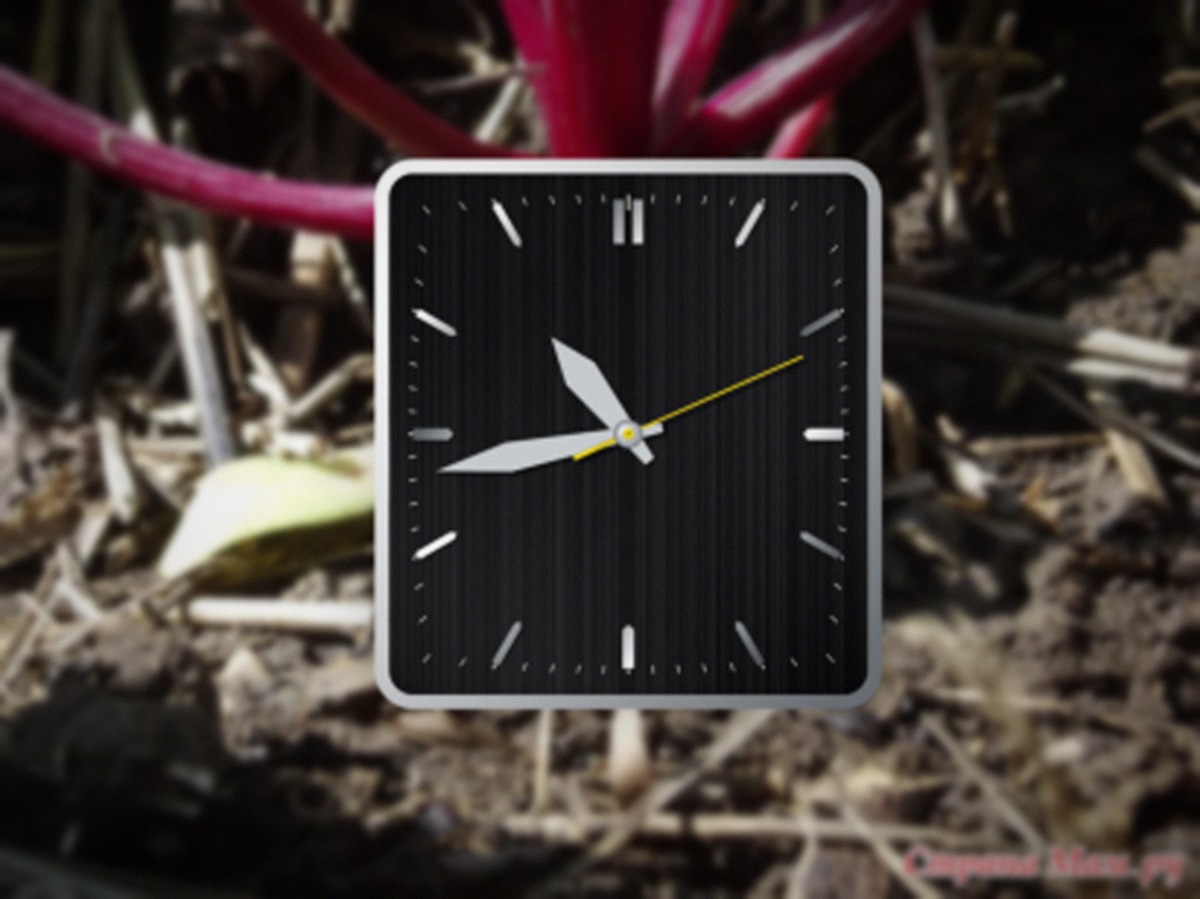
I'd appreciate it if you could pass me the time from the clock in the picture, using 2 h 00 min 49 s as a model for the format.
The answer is 10 h 43 min 11 s
